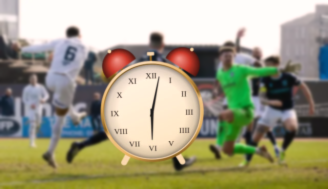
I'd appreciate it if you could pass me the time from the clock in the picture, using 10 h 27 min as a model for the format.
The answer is 6 h 02 min
